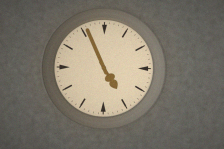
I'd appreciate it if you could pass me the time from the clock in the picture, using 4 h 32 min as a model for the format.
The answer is 4 h 56 min
